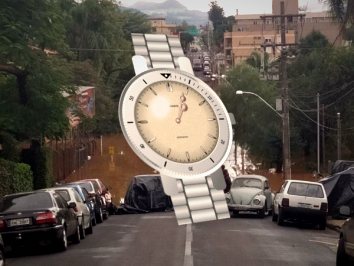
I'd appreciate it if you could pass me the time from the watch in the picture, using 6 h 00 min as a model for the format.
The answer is 1 h 04 min
